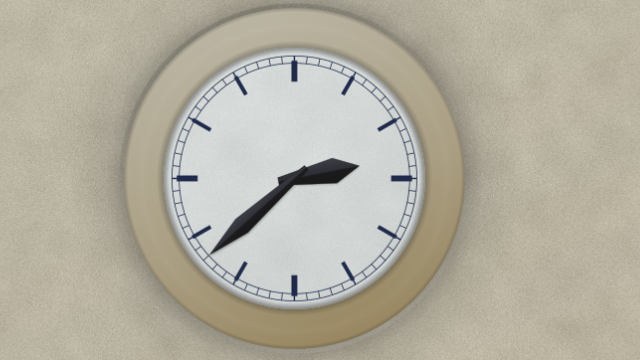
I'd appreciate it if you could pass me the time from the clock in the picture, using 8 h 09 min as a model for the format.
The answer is 2 h 38 min
